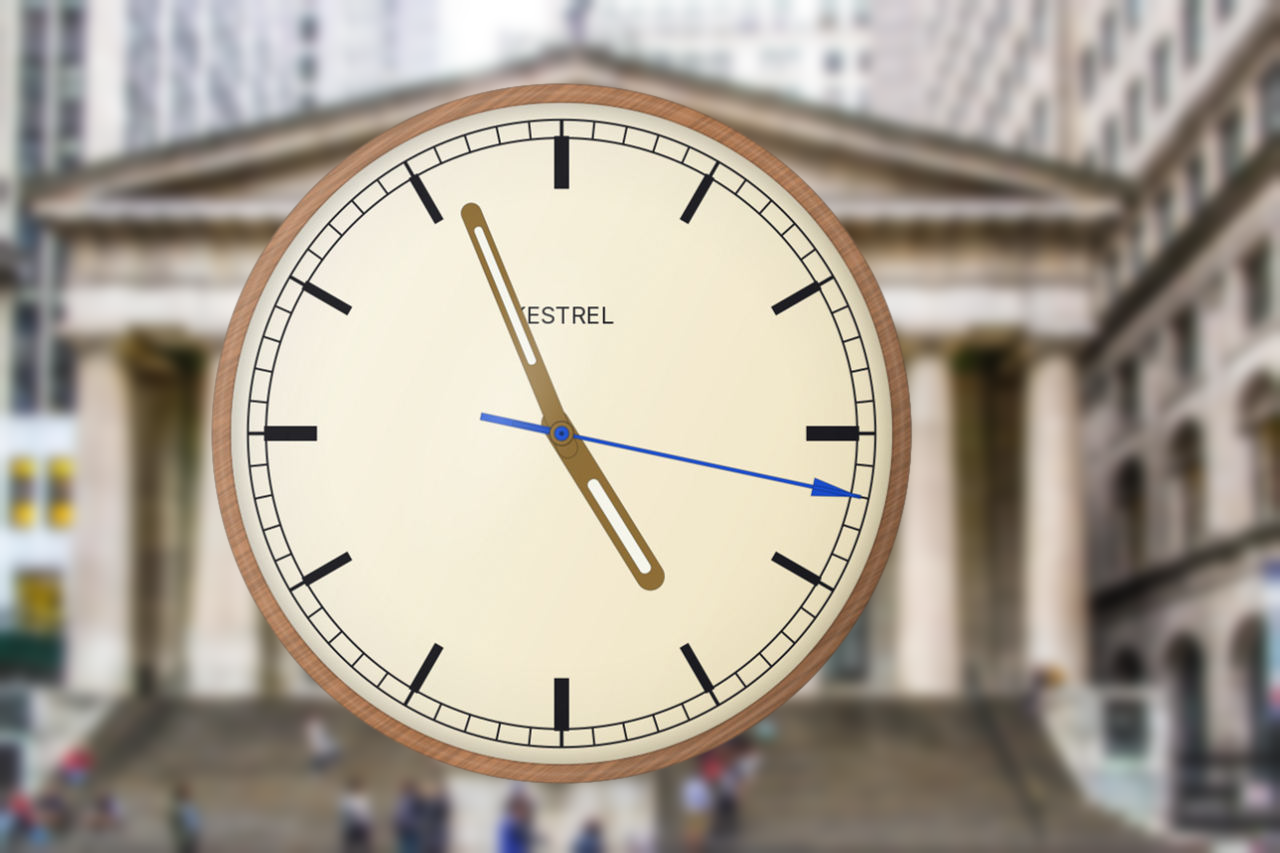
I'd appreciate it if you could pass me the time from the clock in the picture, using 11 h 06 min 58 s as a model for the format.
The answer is 4 h 56 min 17 s
